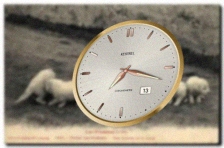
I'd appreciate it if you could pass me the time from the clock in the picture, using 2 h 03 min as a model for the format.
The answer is 7 h 18 min
